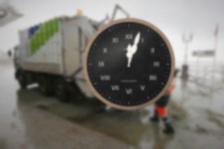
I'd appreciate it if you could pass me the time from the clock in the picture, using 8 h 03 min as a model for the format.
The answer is 12 h 03 min
